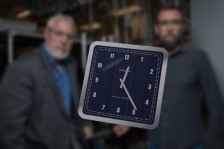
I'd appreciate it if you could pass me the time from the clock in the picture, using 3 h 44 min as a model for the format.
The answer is 12 h 24 min
